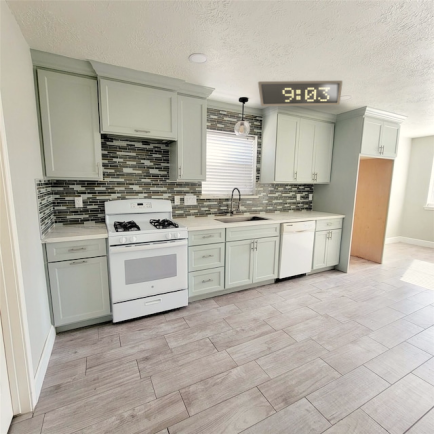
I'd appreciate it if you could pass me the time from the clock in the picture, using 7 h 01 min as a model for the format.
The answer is 9 h 03 min
